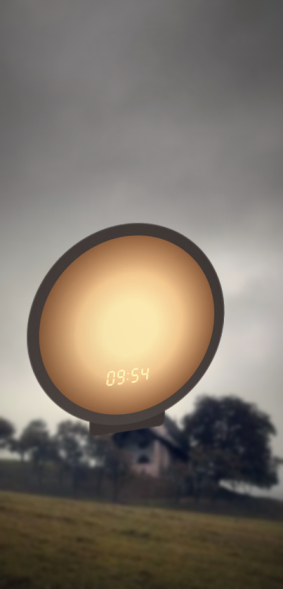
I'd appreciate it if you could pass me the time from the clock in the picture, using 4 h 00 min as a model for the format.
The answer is 9 h 54 min
